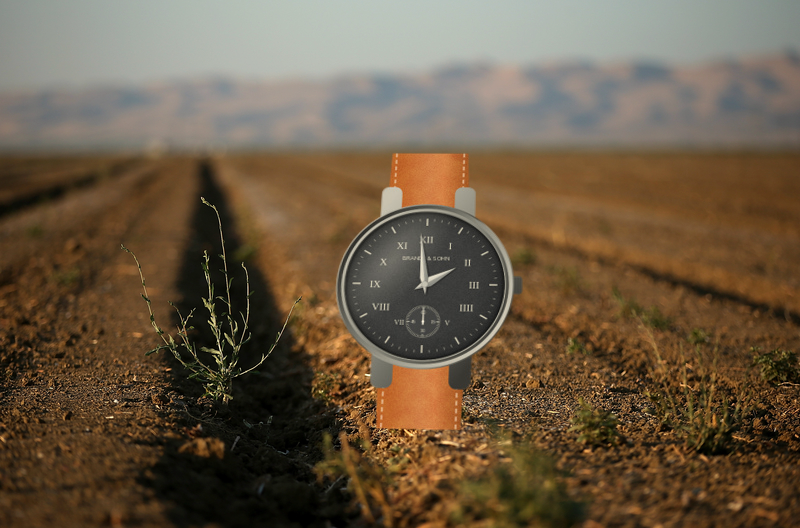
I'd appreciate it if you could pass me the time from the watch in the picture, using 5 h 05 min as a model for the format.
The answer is 1 h 59 min
